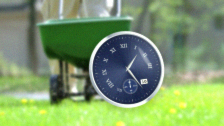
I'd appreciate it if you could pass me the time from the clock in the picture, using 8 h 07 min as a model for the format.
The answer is 1 h 25 min
